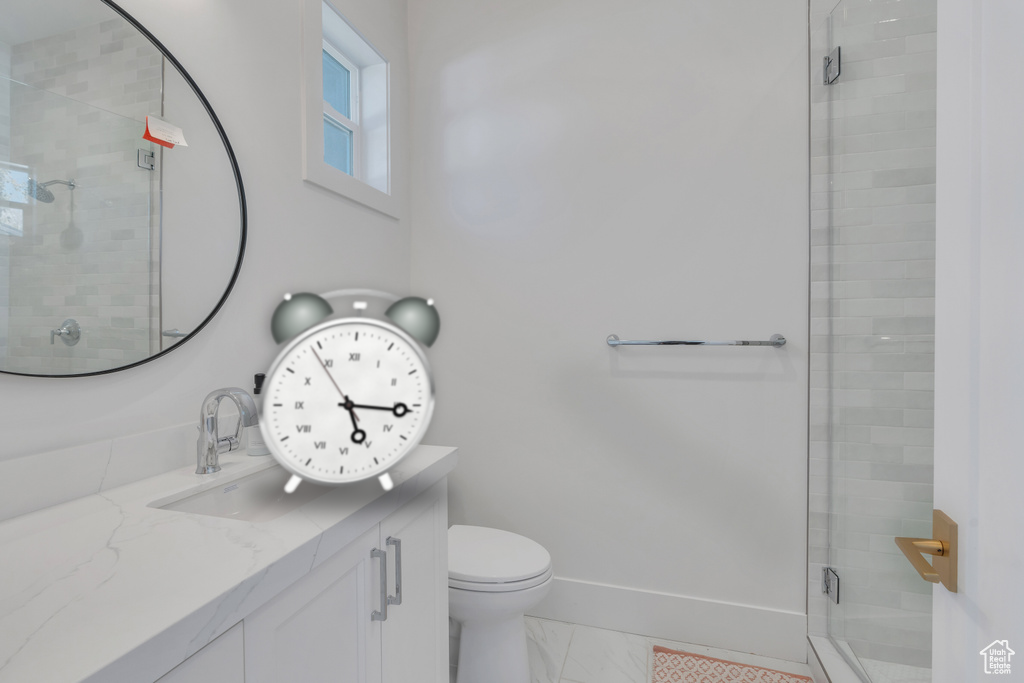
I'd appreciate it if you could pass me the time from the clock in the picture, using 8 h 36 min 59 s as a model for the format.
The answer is 5 h 15 min 54 s
